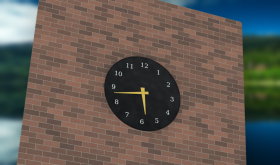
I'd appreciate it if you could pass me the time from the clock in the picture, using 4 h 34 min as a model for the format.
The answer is 5 h 43 min
